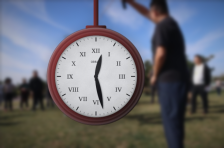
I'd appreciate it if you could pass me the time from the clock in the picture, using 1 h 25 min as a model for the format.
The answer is 12 h 28 min
